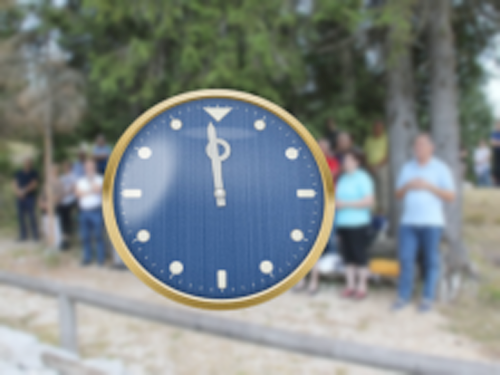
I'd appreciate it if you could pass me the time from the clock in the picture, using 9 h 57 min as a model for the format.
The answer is 11 h 59 min
